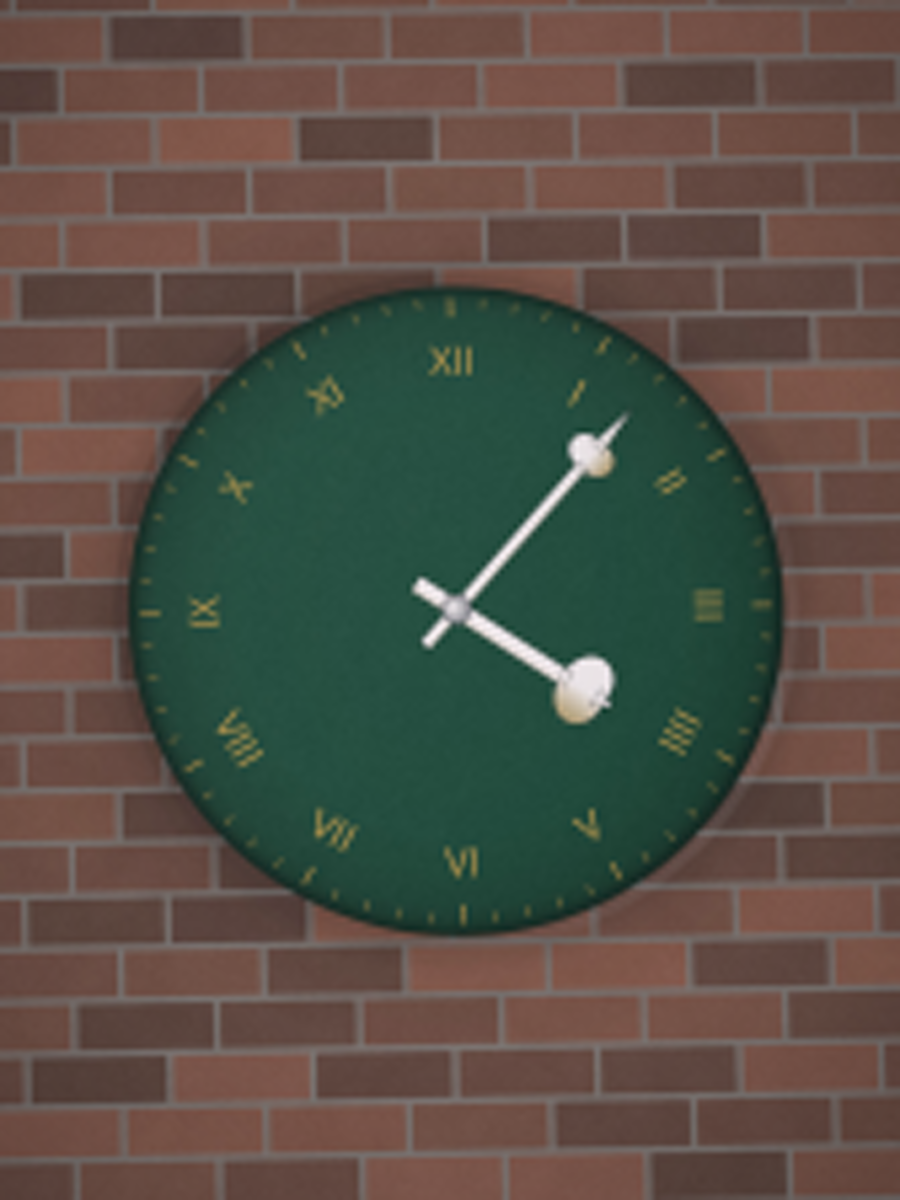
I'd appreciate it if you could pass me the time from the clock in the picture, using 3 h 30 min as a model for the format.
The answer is 4 h 07 min
